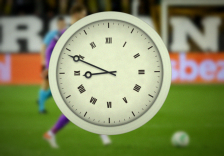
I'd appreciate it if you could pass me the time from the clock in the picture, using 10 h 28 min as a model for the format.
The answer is 8 h 49 min
